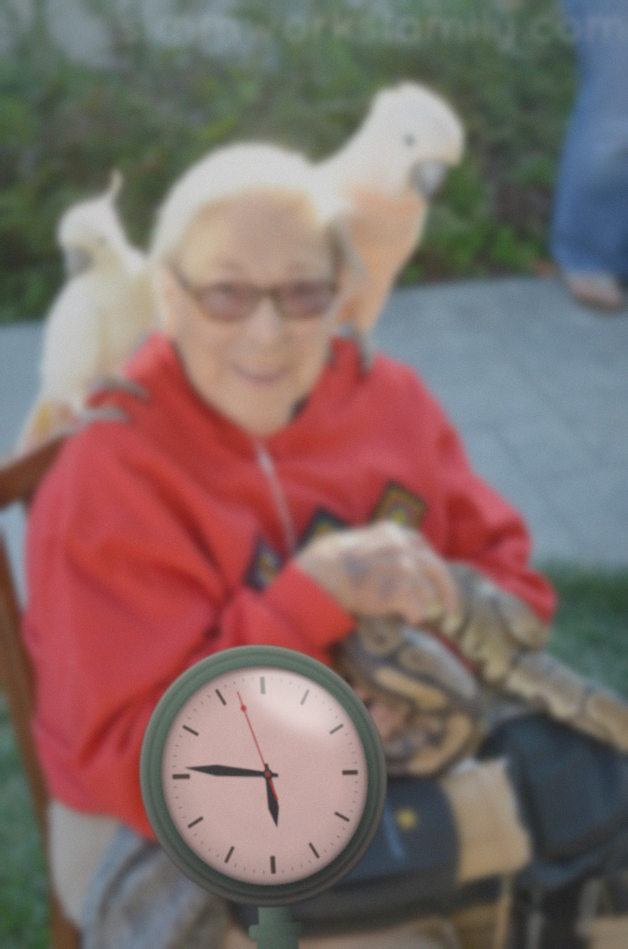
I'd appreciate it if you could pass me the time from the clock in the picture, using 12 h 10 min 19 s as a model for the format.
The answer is 5 h 45 min 57 s
